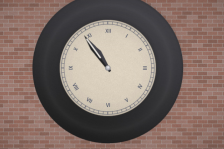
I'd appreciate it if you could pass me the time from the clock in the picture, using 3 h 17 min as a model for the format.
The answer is 10 h 54 min
